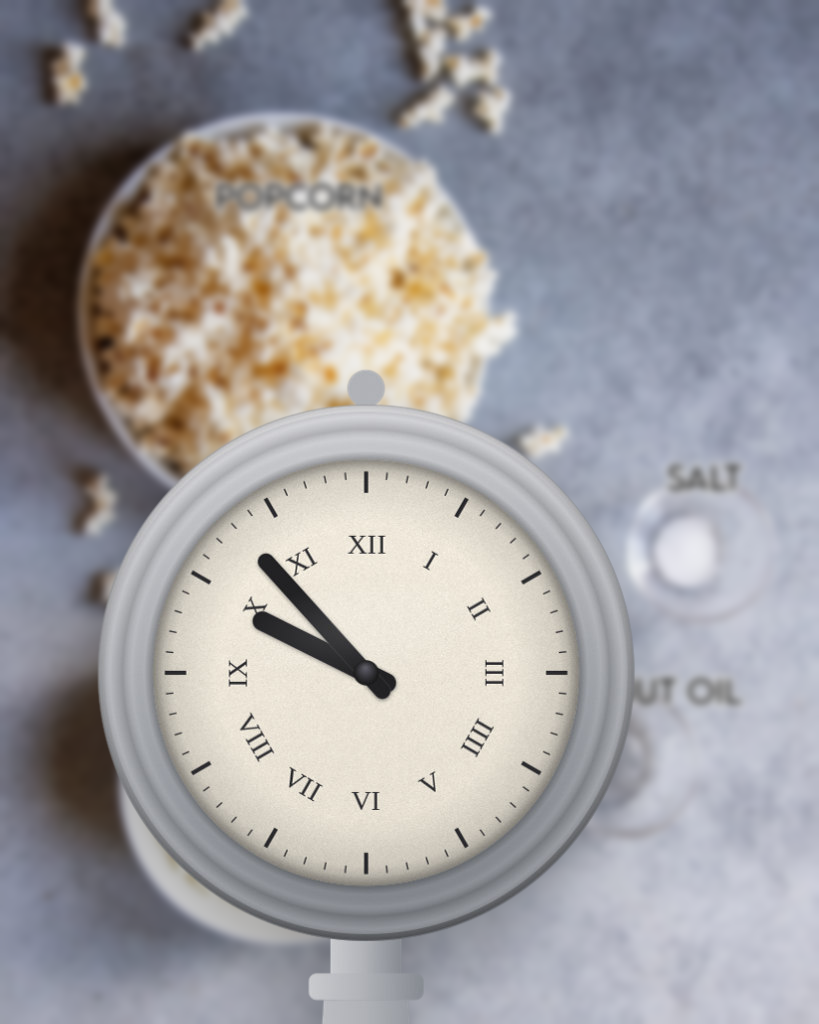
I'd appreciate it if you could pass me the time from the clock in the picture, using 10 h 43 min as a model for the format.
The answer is 9 h 53 min
